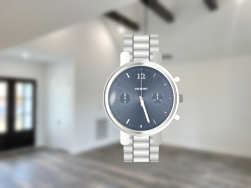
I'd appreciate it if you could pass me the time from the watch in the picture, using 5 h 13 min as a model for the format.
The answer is 5 h 27 min
